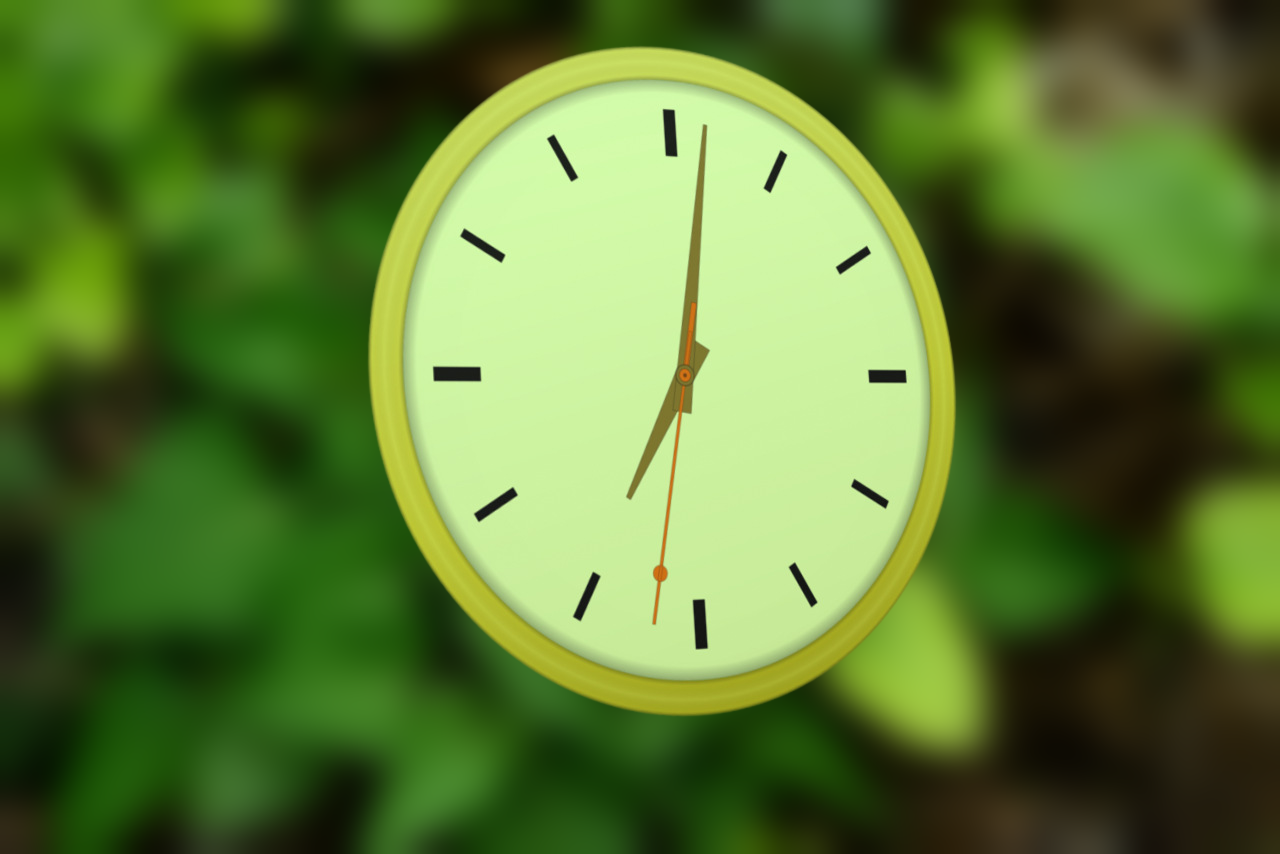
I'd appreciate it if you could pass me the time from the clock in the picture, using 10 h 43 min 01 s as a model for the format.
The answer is 7 h 01 min 32 s
